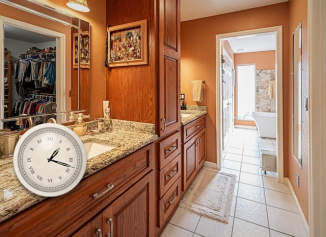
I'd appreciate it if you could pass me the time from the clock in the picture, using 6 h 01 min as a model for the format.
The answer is 1 h 18 min
